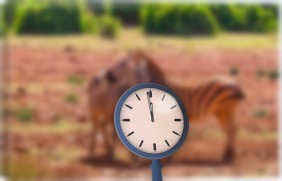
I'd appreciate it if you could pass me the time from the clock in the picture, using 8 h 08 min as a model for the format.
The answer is 11 h 59 min
